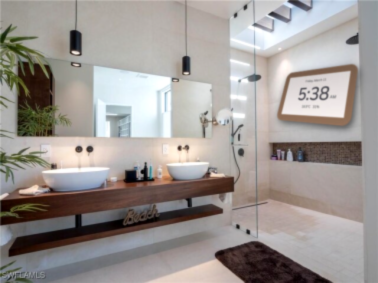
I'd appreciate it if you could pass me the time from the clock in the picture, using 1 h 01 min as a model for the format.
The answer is 5 h 38 min
